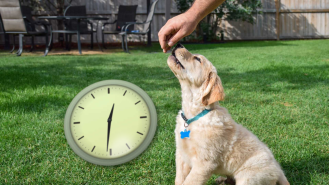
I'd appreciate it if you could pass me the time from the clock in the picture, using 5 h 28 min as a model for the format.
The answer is 12 h 31 min
